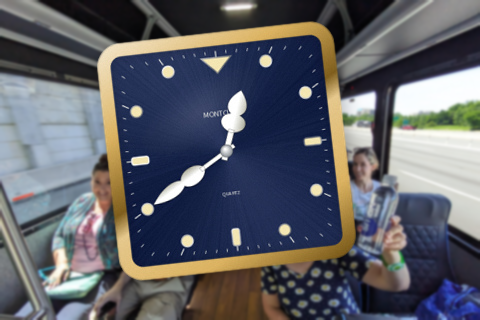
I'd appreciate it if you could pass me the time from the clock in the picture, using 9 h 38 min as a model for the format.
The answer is 12 h 40 min
